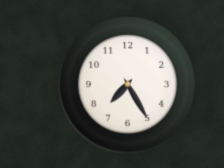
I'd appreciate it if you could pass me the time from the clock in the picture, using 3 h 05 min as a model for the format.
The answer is 7 h 25 min
